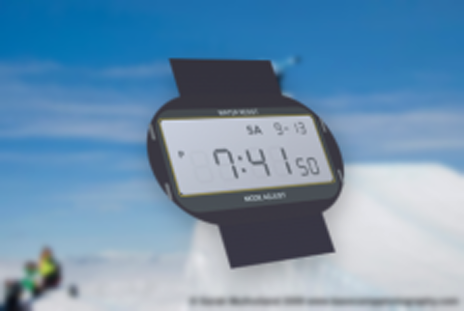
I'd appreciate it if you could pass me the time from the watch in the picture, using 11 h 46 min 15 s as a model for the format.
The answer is 7 h 41 min 50 s
